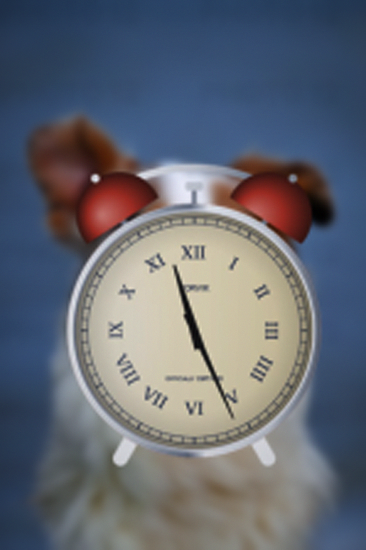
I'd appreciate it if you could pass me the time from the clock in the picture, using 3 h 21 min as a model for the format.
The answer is 11 h 26 min
